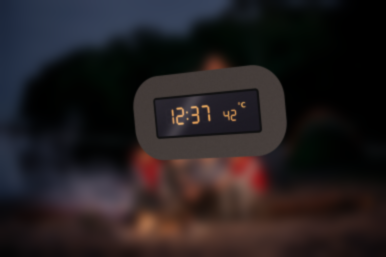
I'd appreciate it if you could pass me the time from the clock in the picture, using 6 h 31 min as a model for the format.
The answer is 12 h 37 min
